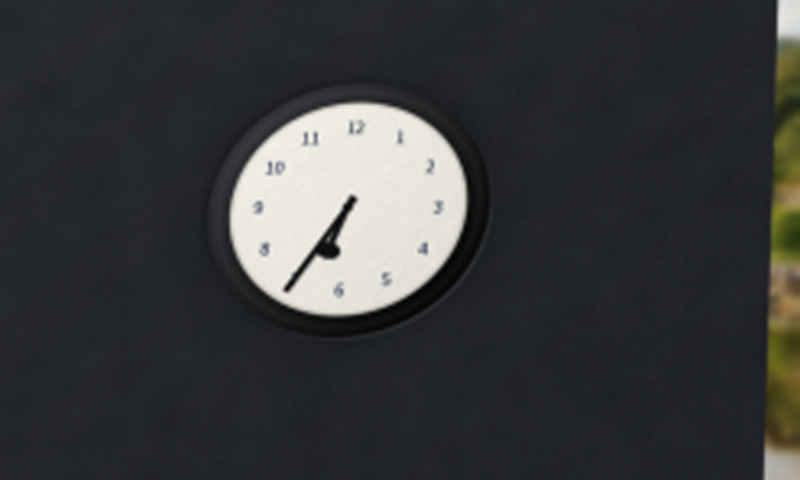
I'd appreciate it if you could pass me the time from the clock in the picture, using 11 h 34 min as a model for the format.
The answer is 6 h 35 min
